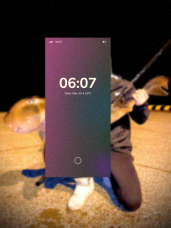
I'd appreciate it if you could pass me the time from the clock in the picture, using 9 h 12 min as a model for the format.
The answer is 6 h 07 min
